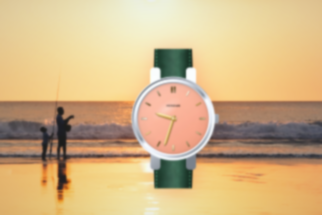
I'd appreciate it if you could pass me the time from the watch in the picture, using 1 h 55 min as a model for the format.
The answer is 9 h 33 min
